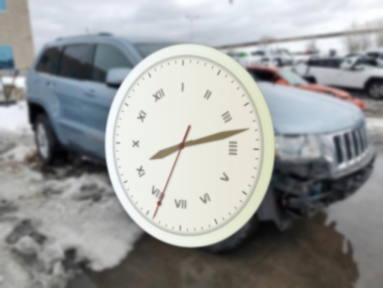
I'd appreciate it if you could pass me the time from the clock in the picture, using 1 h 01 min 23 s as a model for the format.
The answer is 9 h 17 min 39 s
